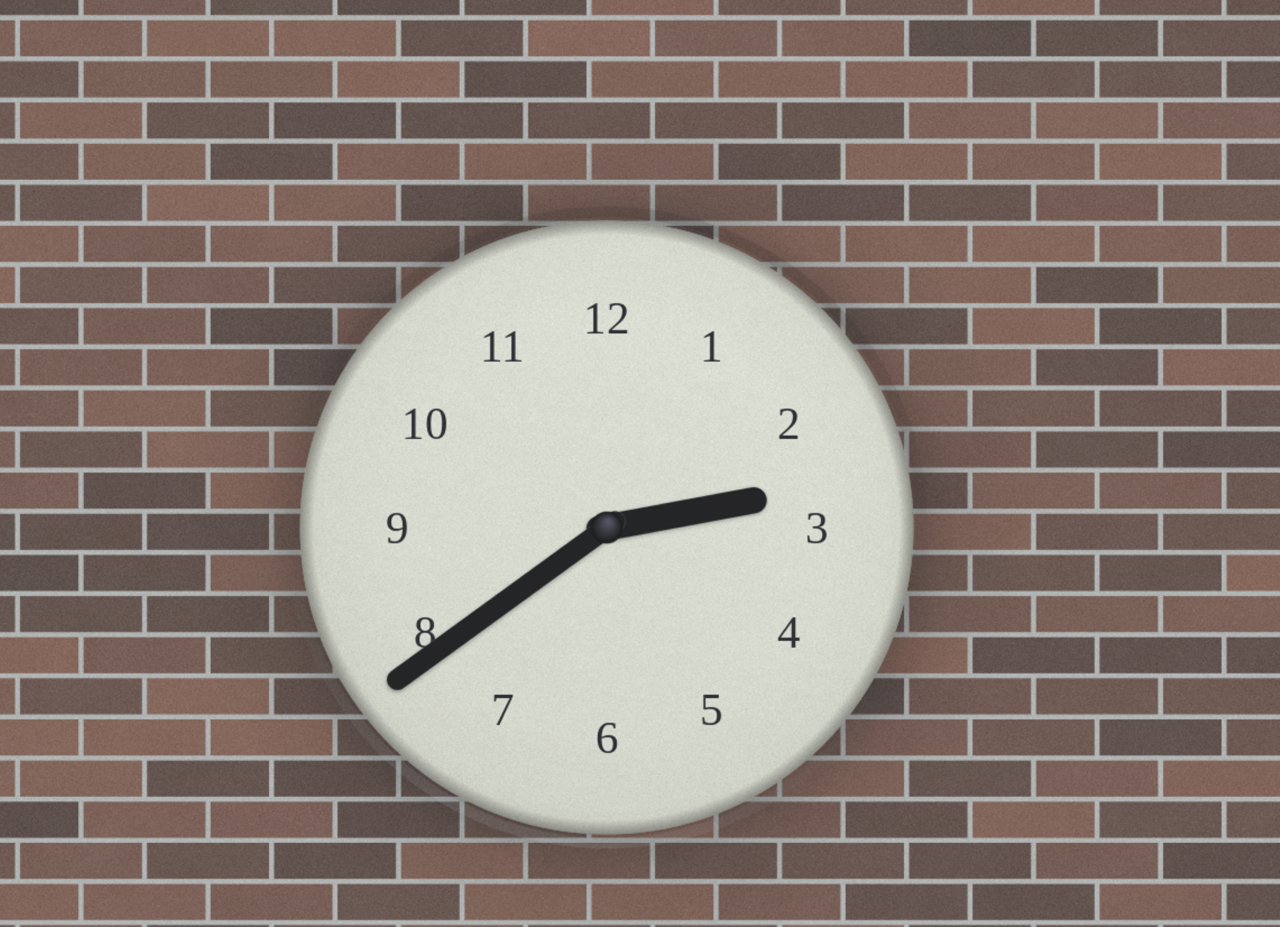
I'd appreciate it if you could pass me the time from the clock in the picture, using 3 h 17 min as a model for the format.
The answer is 2 h 39 min
